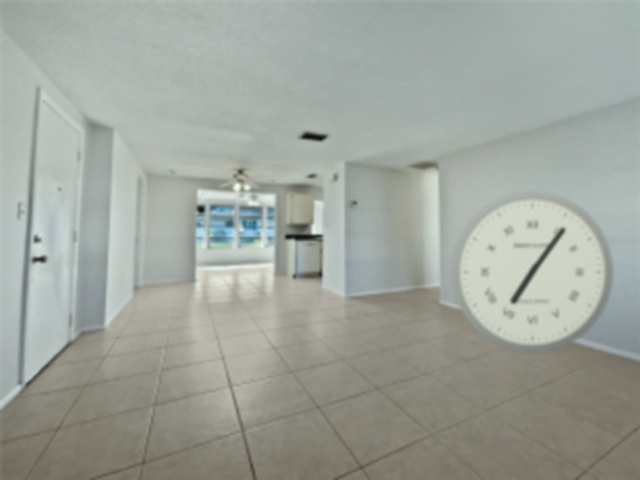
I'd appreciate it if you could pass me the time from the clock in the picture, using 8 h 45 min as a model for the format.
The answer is 7 h 06 min
